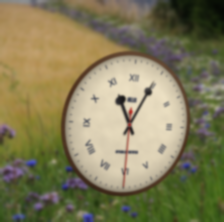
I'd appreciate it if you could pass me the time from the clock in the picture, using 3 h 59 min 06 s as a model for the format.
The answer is 11 h 04 min 30 s
